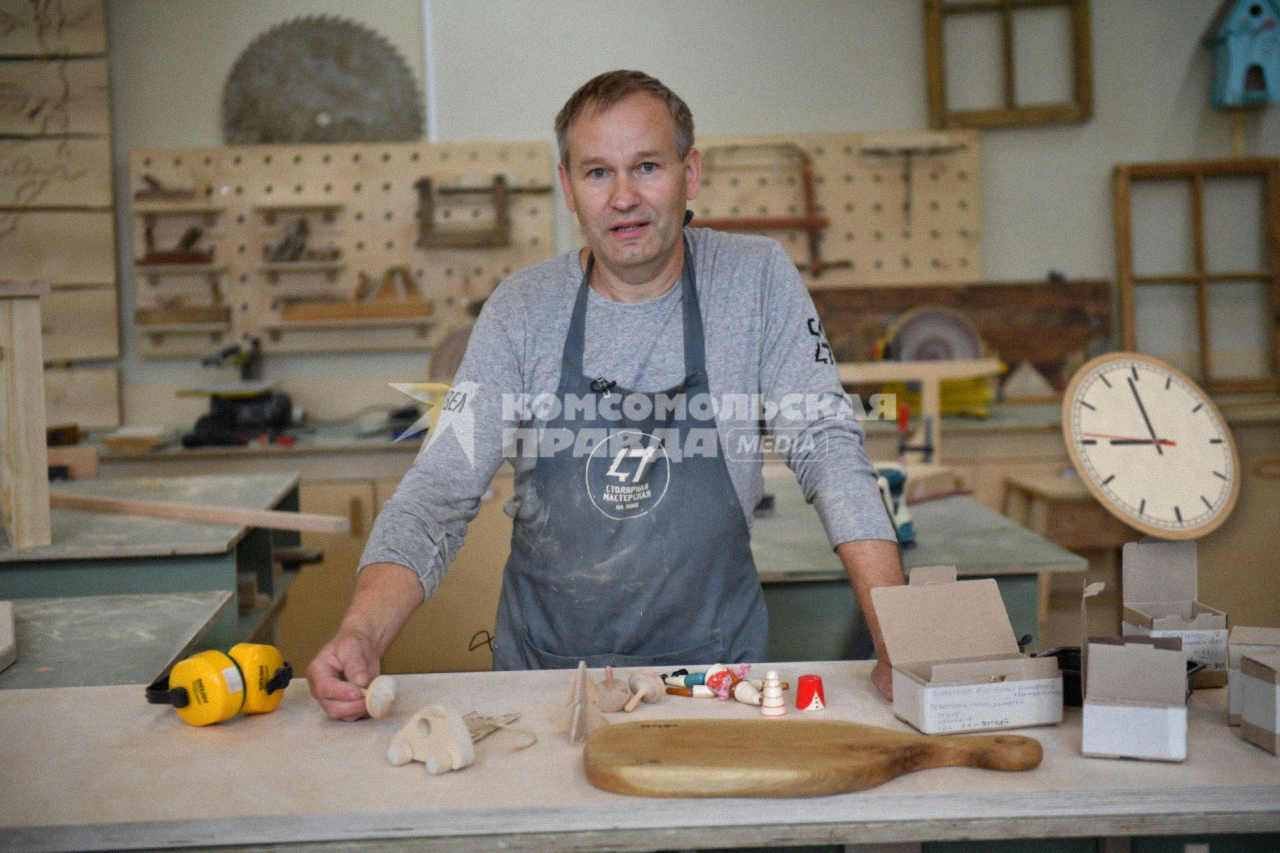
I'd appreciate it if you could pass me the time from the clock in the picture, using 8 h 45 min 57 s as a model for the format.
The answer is 8 h 58 min 46 s
